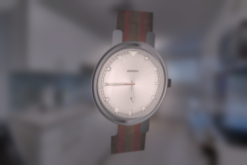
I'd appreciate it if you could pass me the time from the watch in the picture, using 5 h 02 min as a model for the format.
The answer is 5 h 45 min
